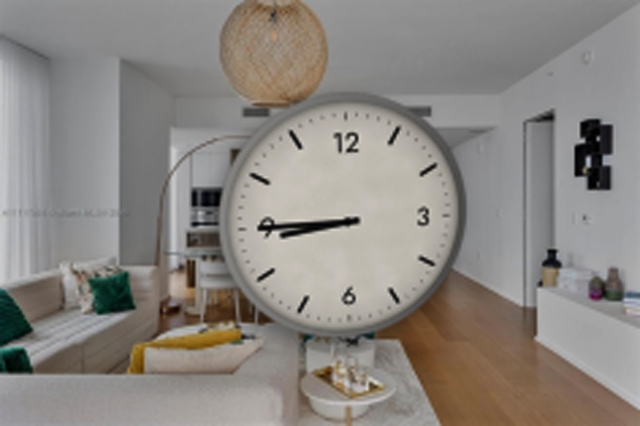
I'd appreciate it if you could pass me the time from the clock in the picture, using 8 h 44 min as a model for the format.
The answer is 8 h 45 min
